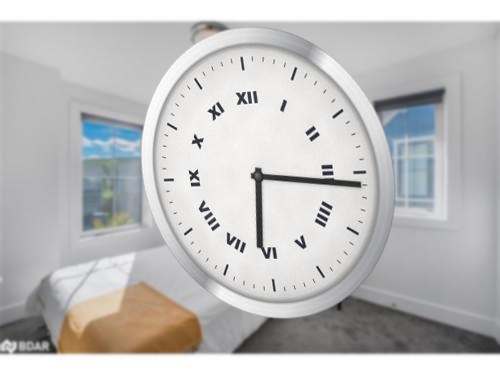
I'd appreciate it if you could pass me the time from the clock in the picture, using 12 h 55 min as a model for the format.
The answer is 6 h 16 min
